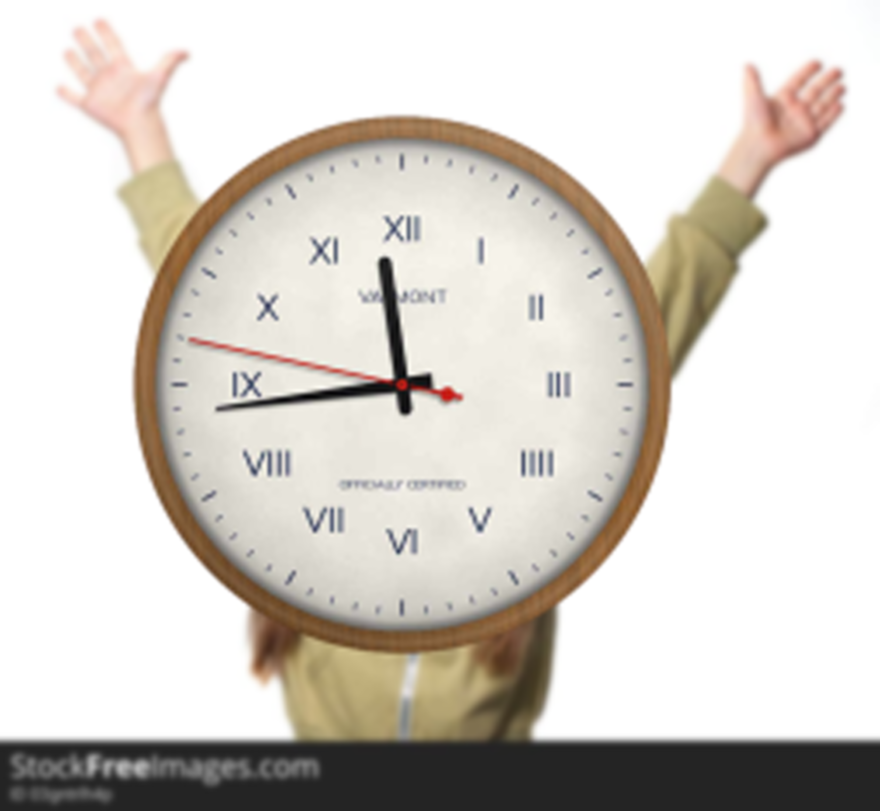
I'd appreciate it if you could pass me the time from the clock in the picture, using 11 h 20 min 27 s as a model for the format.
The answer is 11 h 43 min 47 s
